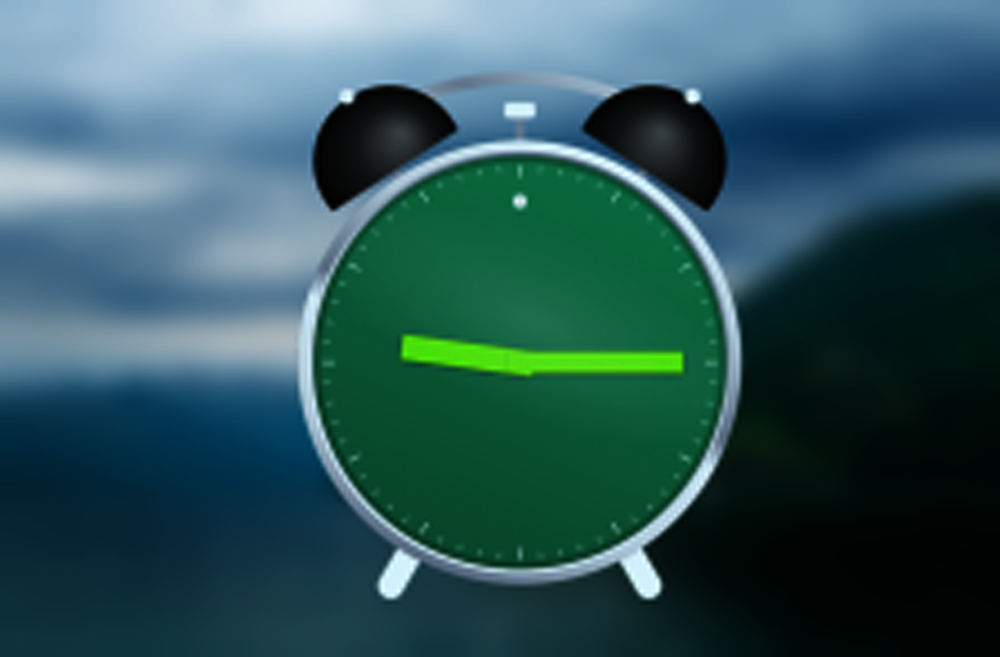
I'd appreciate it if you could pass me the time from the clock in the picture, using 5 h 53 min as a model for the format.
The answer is 9 h 15 min
